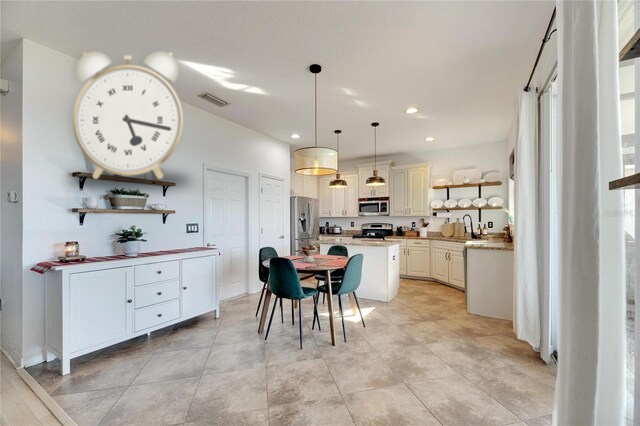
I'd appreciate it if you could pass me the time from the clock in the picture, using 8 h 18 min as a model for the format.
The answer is 5 h 17 min
